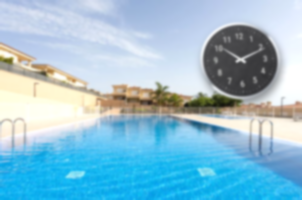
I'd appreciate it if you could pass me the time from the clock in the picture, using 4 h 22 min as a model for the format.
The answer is 10 h 11 min
